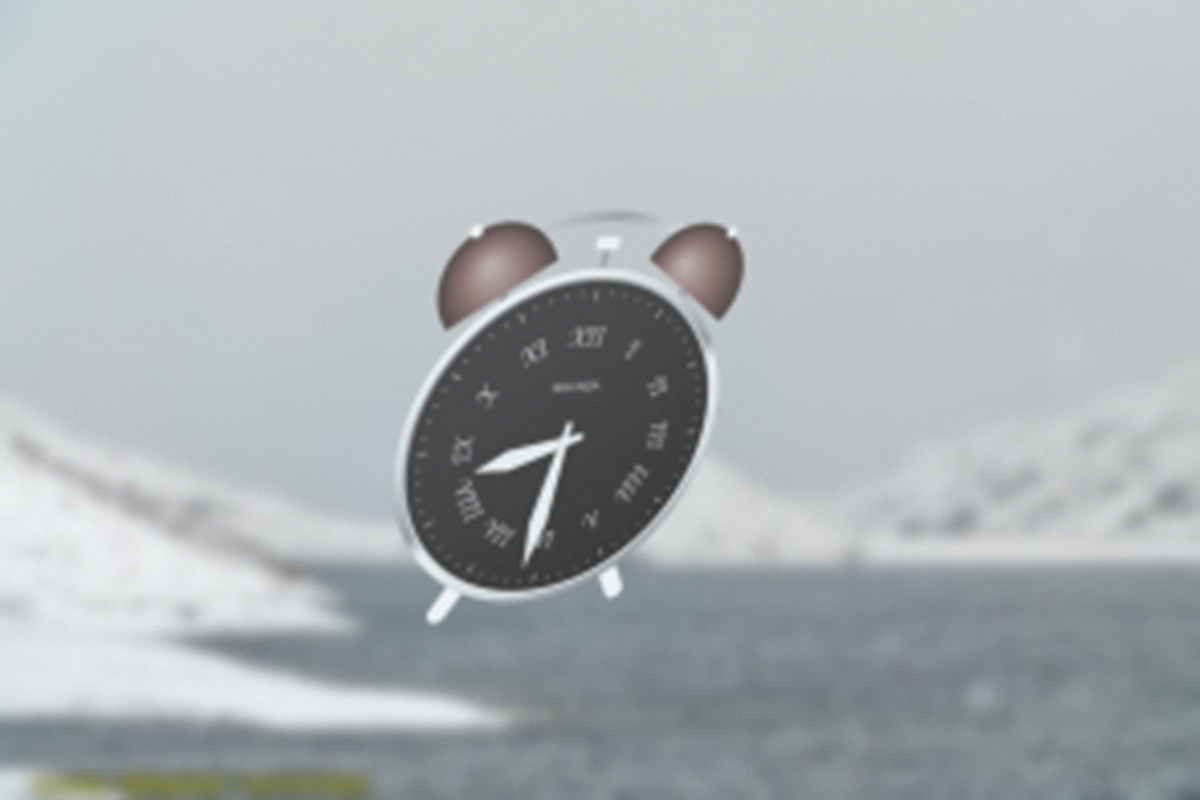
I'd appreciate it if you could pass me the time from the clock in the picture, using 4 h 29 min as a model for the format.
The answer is 8 h 31 min
